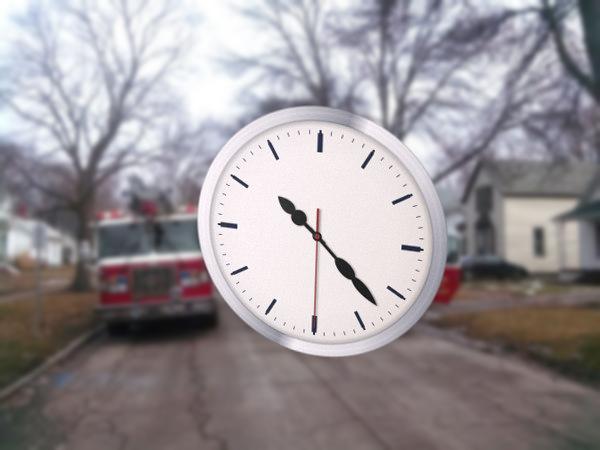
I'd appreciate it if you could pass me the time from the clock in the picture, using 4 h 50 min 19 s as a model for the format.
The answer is 10 h 22 min 30 s
